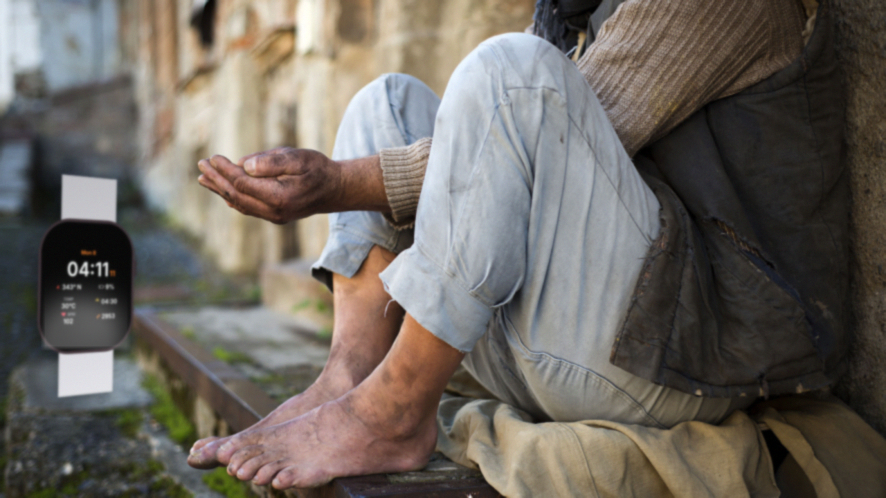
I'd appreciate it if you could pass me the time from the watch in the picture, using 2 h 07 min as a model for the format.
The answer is 4 h 11 min
